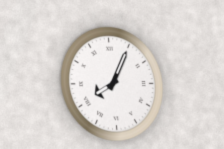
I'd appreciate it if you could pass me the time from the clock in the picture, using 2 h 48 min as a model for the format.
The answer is 8 h 05 min
